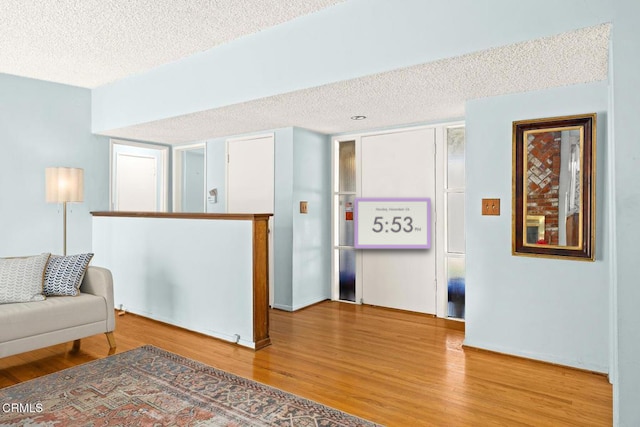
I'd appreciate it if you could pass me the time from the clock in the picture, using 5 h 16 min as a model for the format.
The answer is 5 h 53 min
